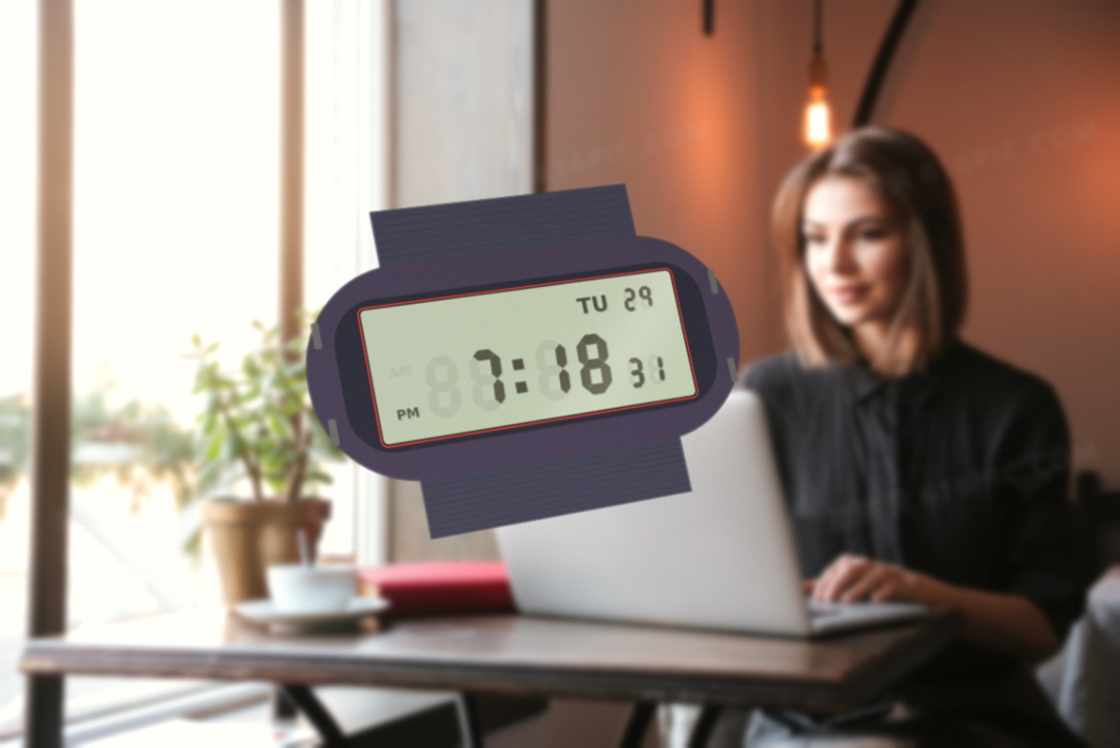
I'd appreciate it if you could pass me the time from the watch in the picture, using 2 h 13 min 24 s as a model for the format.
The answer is 7 h 18 min 31 s
